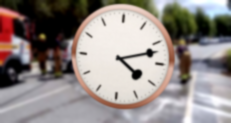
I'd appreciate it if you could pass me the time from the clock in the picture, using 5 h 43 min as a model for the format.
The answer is 4 h 12 min
